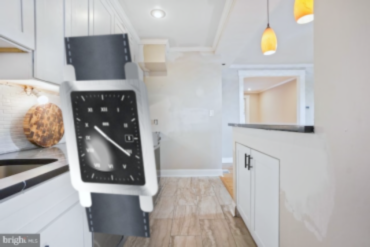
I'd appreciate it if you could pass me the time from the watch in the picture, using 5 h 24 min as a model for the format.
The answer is 10 h 21 min
